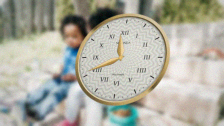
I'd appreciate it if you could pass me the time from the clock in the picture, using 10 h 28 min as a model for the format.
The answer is 11 h 41 min
